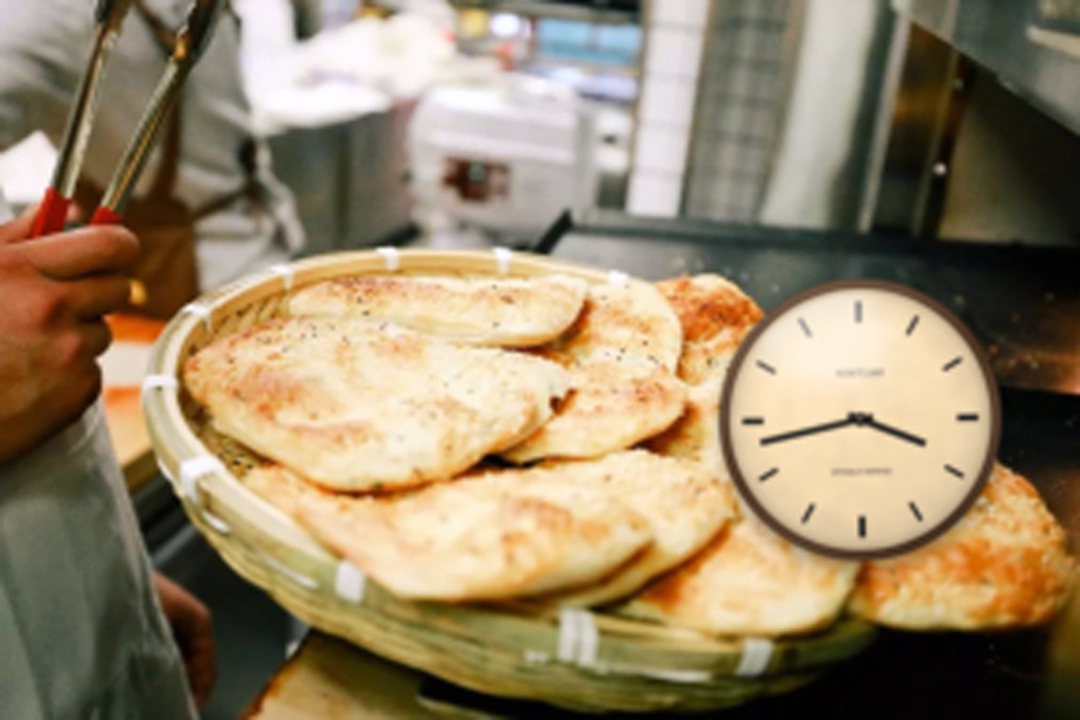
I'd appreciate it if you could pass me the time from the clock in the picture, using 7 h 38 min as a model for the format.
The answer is 3 h 43 min
